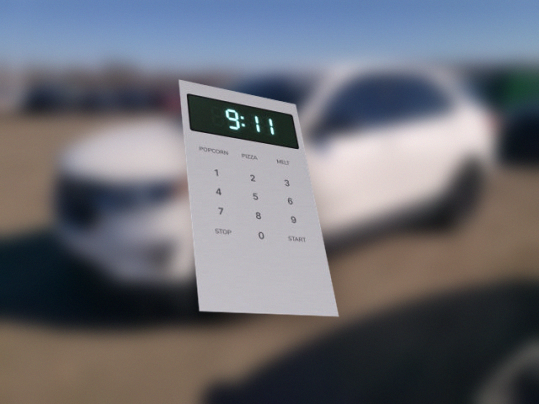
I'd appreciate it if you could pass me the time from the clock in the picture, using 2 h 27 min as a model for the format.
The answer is 9 h 11 min
